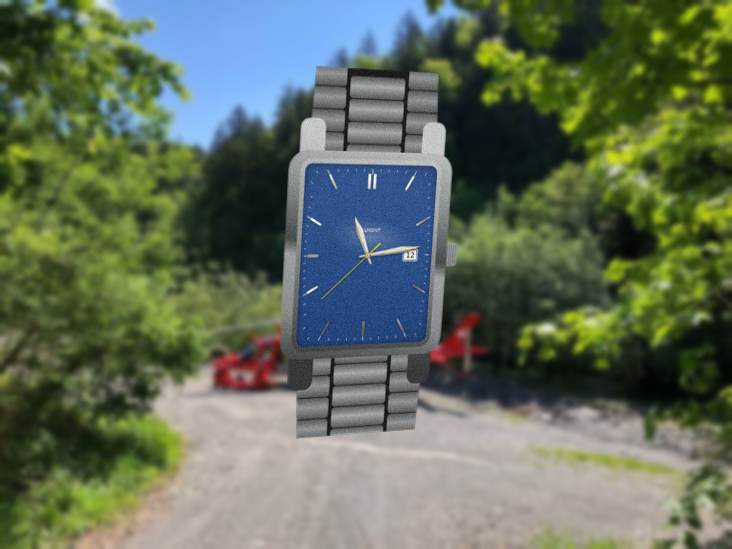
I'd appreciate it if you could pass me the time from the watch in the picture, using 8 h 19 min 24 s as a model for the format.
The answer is 11 h 13 min 38 s
